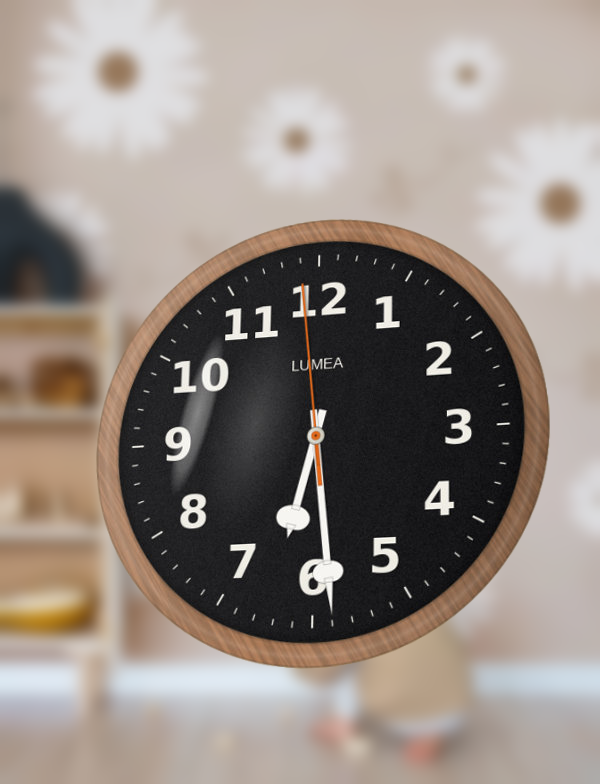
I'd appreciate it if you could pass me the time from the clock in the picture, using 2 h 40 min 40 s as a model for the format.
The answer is 6 h 28 min 59 s
